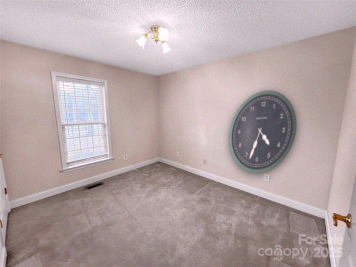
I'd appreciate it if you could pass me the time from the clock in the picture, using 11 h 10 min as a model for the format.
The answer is 4 h 33 min
